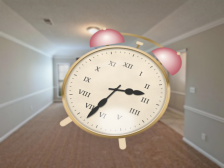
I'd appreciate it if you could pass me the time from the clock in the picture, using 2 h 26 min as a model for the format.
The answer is 2 h 33 min
